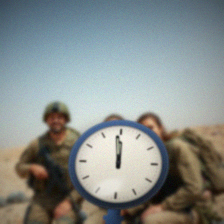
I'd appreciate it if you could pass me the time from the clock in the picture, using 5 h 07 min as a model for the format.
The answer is 11 h 59 min
